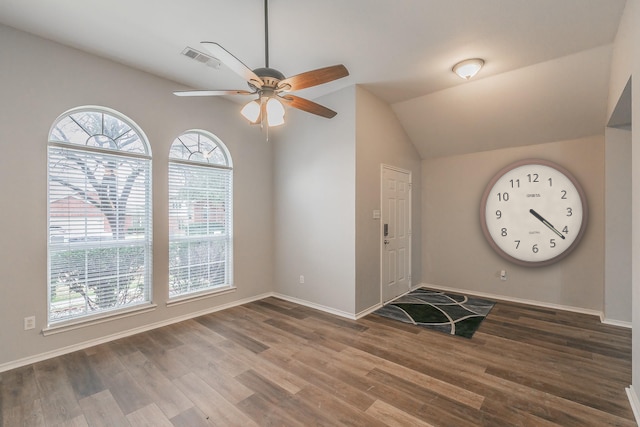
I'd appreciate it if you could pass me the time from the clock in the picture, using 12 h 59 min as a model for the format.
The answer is 4 h 22 min
